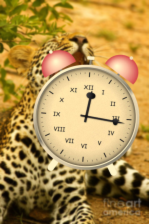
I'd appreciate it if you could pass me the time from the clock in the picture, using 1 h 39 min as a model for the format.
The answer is 12 h 16 min
